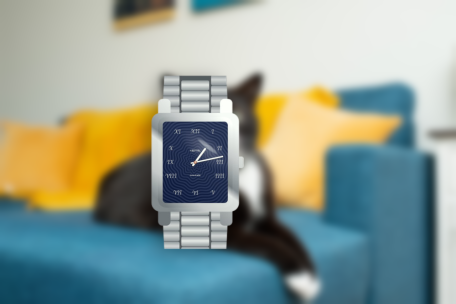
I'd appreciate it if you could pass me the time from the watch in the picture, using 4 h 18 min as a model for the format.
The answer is 1 h 13 min
